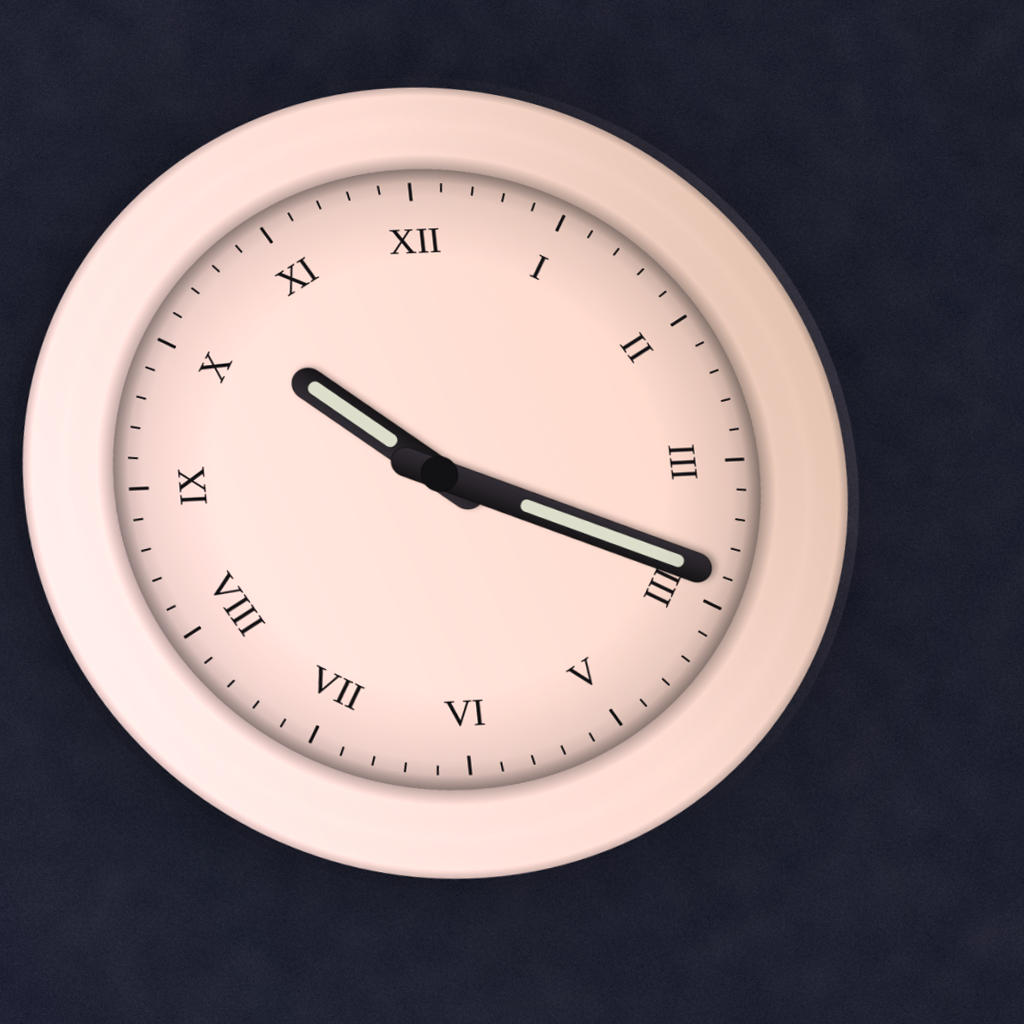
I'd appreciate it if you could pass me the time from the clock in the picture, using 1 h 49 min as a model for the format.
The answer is 10 h 19 min
